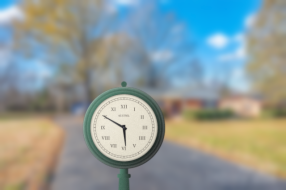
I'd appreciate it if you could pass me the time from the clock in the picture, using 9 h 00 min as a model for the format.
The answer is 5 h 50 min
